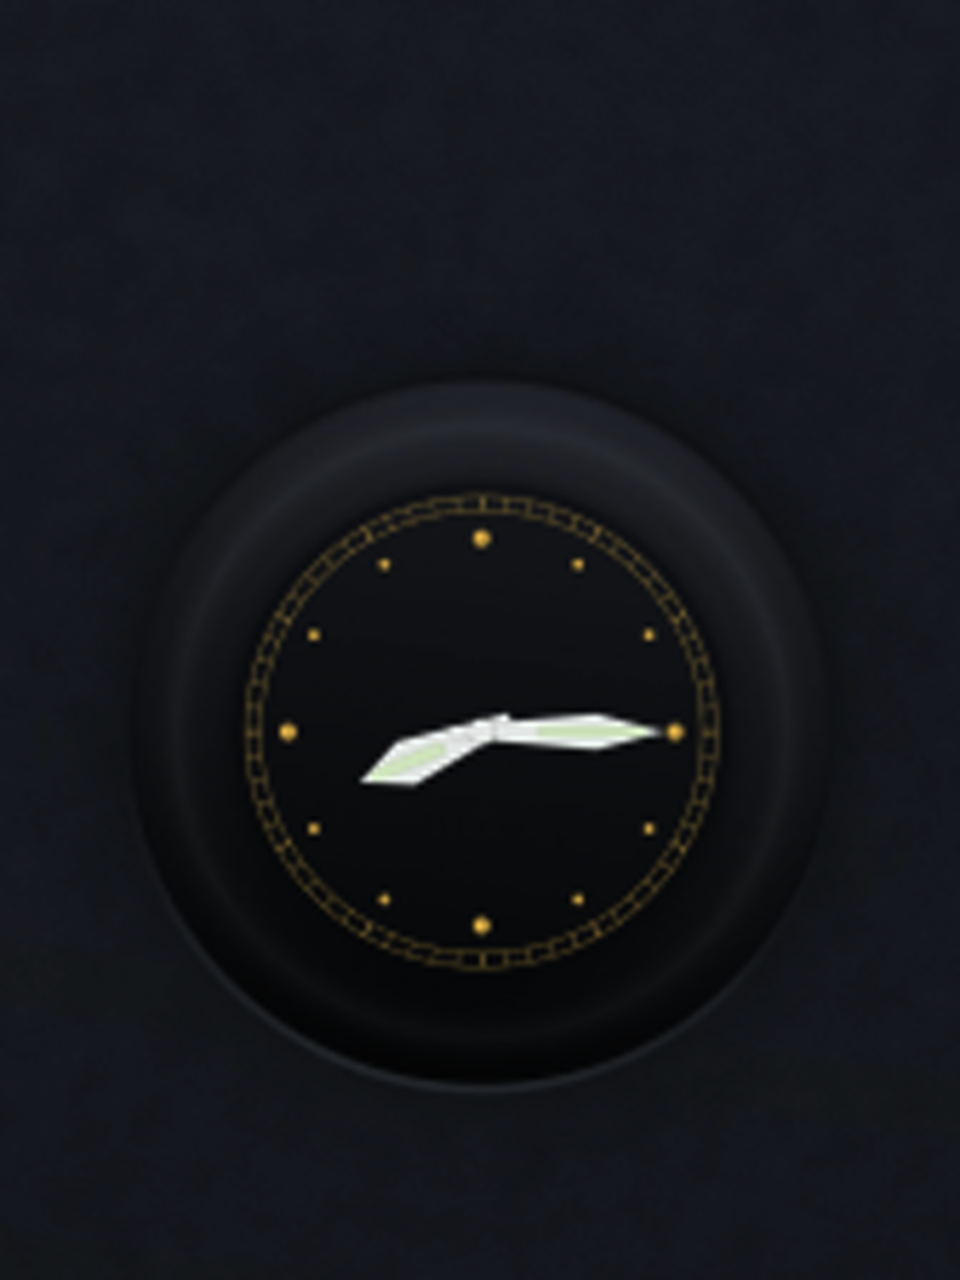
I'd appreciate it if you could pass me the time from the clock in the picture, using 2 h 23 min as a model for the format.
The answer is 8 h 15 min
